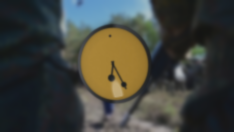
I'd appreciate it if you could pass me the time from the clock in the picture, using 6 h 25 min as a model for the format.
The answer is 6 h 26 min
